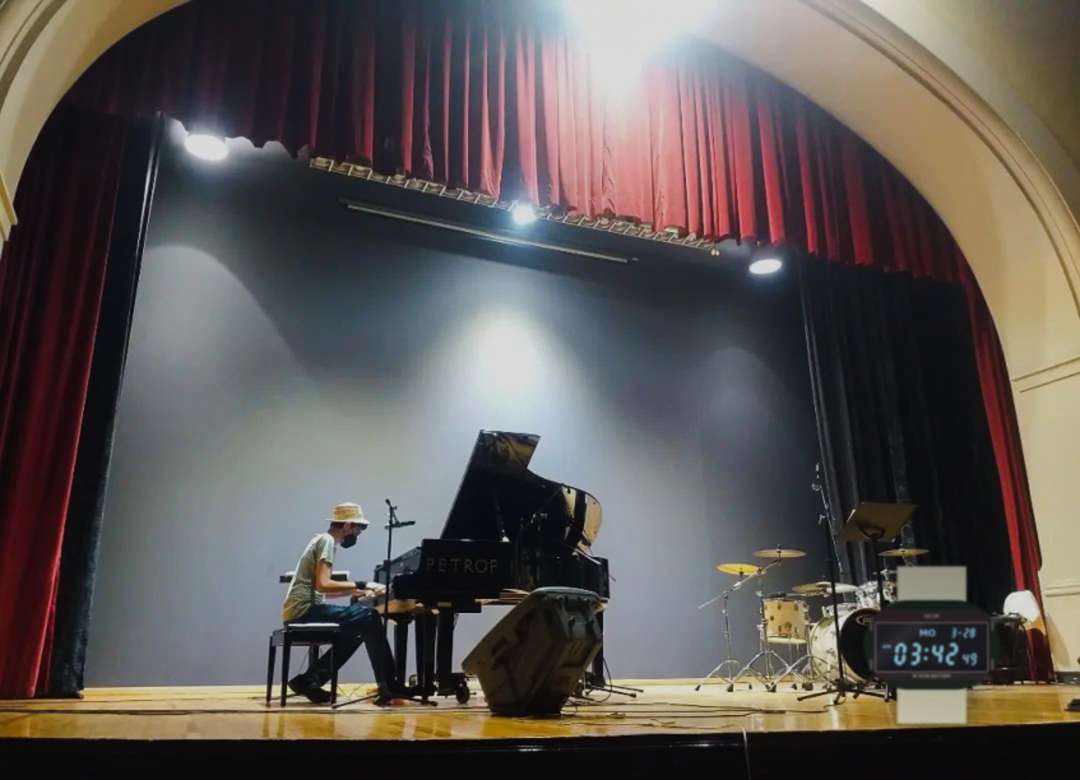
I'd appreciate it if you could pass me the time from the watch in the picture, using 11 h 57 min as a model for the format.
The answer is 3 h 42 min
